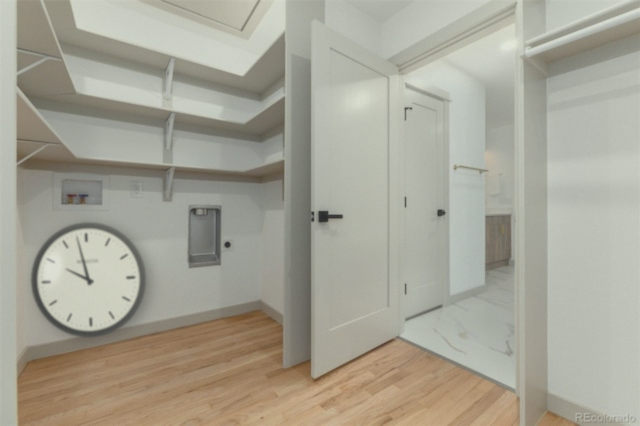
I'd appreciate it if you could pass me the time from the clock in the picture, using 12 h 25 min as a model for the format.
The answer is 9 h 58 min
